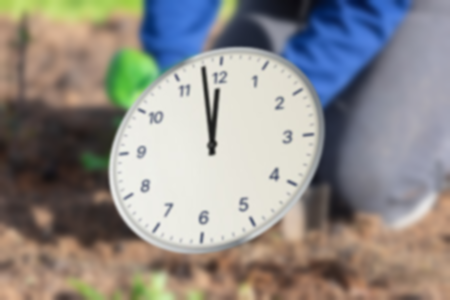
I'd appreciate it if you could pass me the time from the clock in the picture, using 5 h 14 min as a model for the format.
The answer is 11 h 58 min
